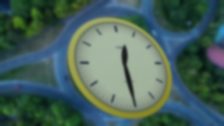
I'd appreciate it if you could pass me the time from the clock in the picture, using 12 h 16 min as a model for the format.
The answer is 12 h 30 min
